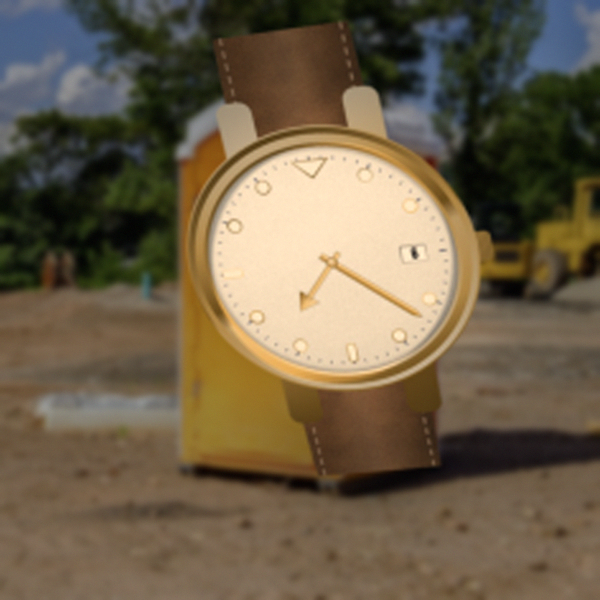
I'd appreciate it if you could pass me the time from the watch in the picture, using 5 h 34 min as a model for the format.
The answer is 7 h 22 min
